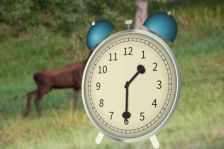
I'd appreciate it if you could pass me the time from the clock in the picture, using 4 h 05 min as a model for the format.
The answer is 1 h 30 min
